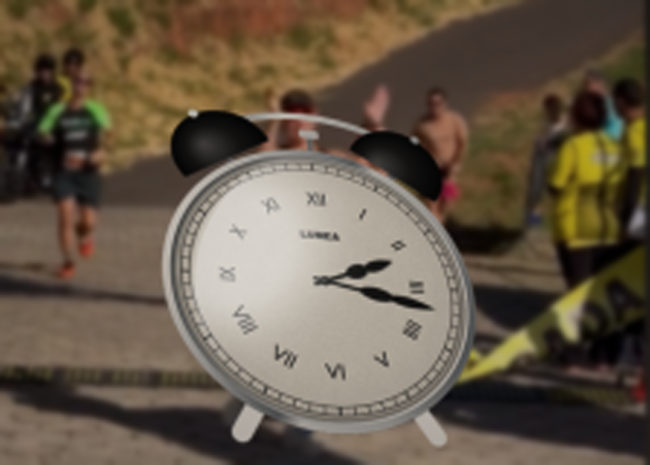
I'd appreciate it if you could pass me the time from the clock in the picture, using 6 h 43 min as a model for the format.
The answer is 2 h 17 min
